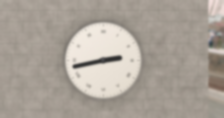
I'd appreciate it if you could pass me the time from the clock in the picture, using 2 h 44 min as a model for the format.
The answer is 2 h 43 min
